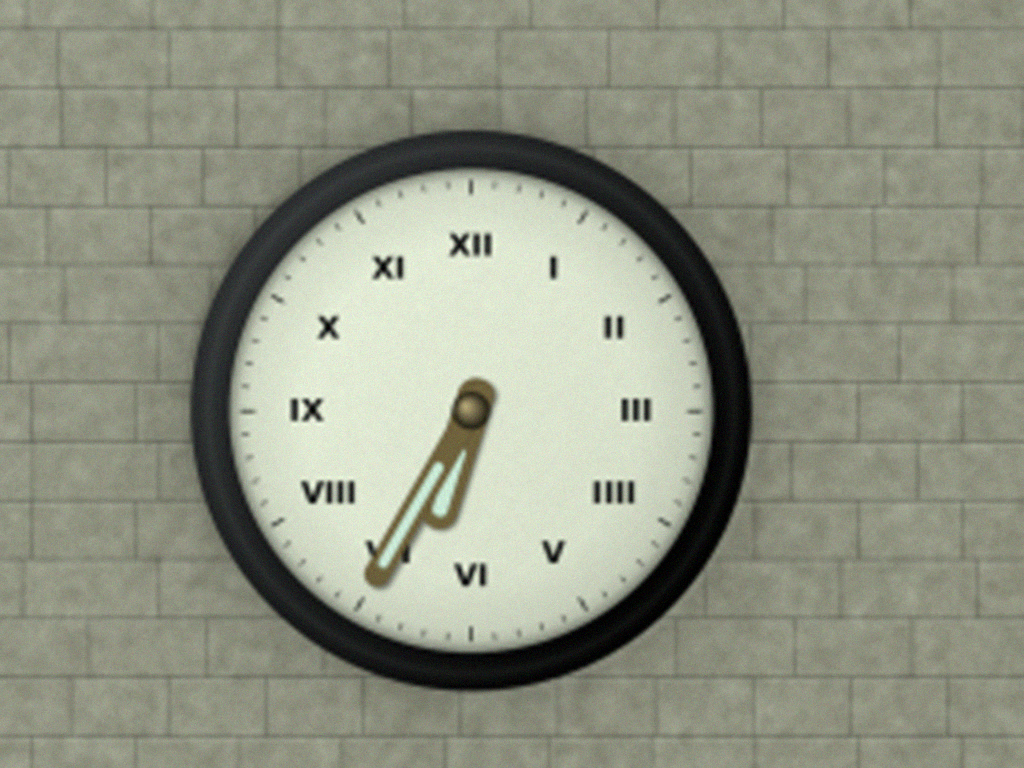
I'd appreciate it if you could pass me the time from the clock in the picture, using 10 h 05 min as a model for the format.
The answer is 6 h 35 min
